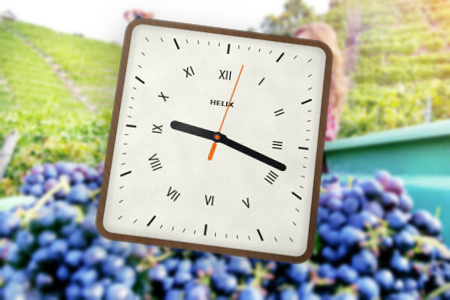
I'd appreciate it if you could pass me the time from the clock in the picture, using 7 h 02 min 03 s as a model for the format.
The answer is 9 h 18 min 02 s
